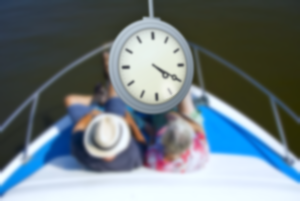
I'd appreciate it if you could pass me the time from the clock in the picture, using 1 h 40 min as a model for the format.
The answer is 4 h 20 min
